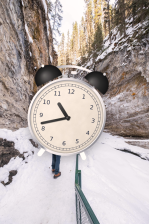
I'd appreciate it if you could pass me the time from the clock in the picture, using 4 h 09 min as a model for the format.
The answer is 10 h 42 min
